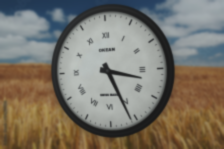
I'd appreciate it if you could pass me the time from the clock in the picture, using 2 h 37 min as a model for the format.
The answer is 3 h 26 min
